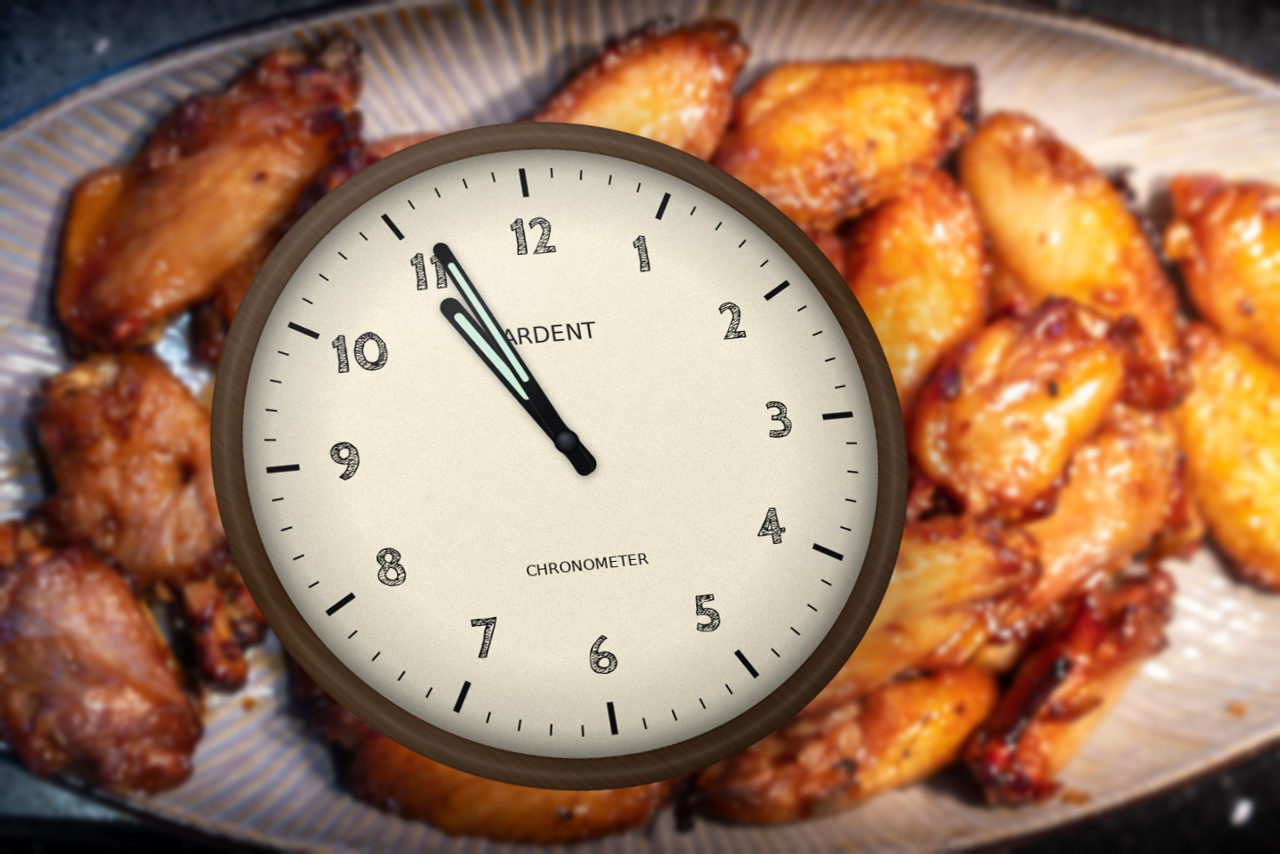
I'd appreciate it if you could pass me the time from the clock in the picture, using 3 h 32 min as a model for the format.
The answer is 10 h 56 min
